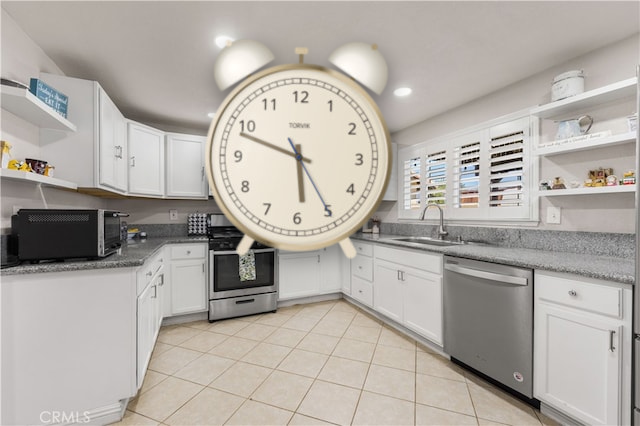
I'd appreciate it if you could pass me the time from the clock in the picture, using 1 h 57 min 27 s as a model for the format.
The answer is 5 h 48 min 25 s
